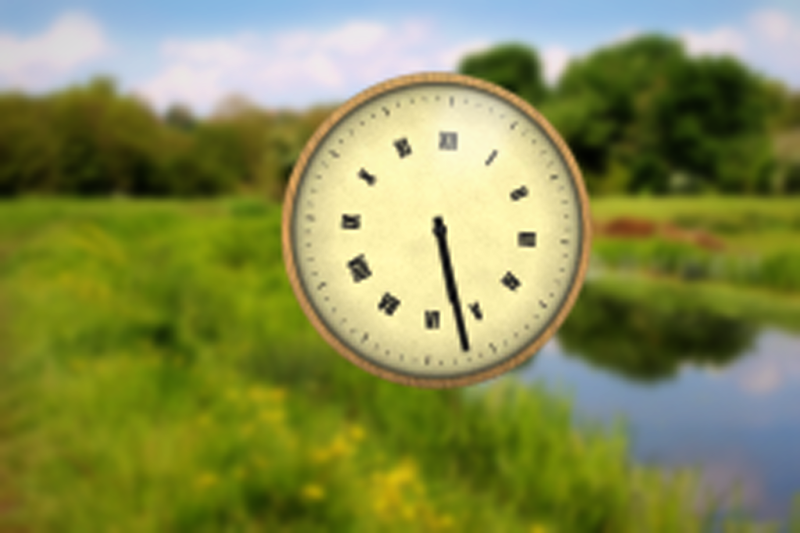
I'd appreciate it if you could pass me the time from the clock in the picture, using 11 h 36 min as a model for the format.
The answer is 5 h 27 min
